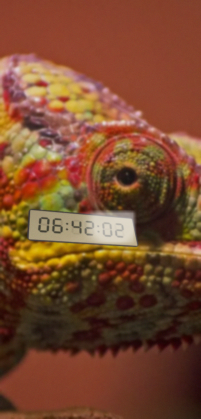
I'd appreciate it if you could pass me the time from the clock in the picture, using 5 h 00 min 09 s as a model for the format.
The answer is 6 h 42 min 02 s
